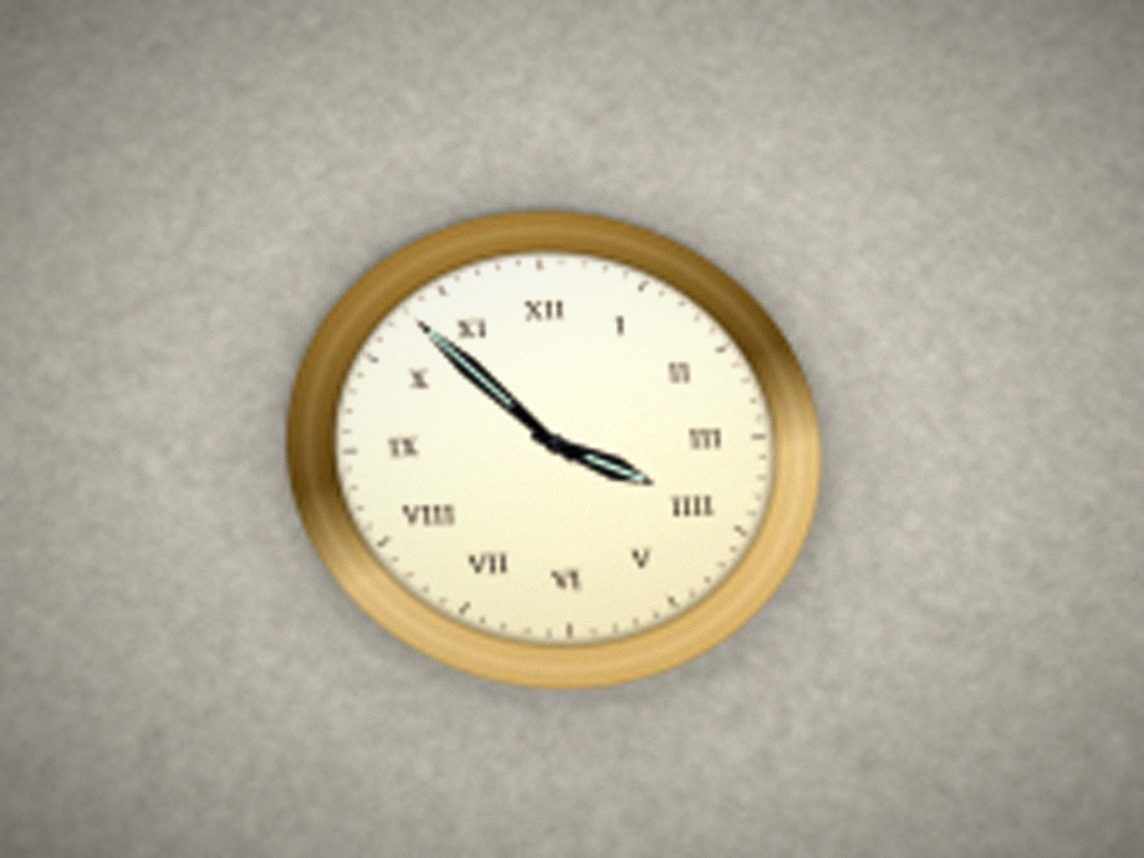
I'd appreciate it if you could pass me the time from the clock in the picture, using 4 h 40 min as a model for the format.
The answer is 3 h 53 min
